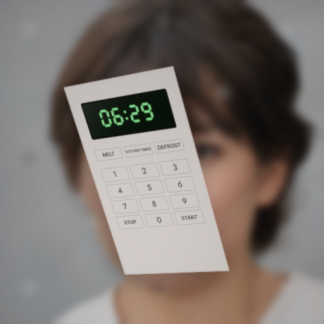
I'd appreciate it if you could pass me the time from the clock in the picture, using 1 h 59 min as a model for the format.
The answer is 6 h 29 min
